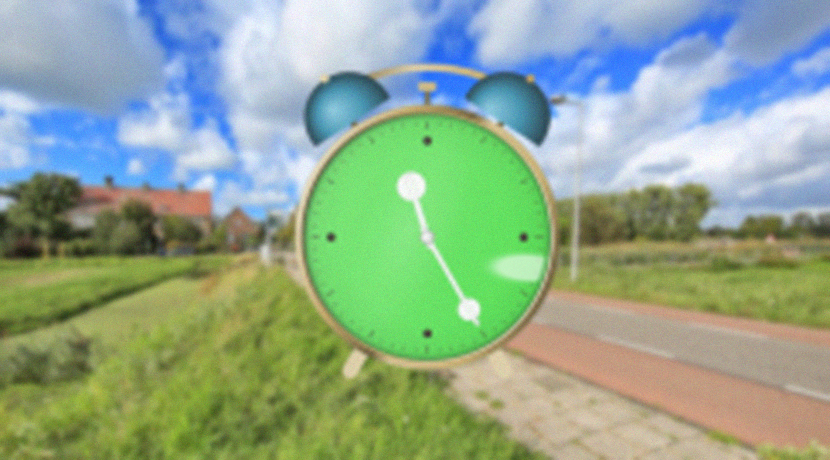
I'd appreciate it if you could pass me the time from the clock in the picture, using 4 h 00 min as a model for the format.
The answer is 11 h 25 min
